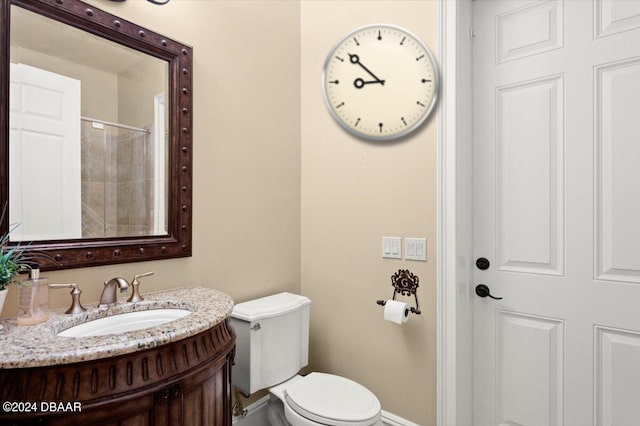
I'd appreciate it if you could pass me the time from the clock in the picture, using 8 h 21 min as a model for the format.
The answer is 8 h 52 min
